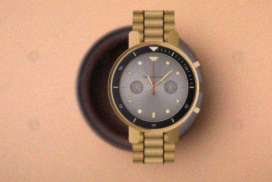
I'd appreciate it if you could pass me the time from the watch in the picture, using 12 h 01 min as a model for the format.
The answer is 11 h 08 min
